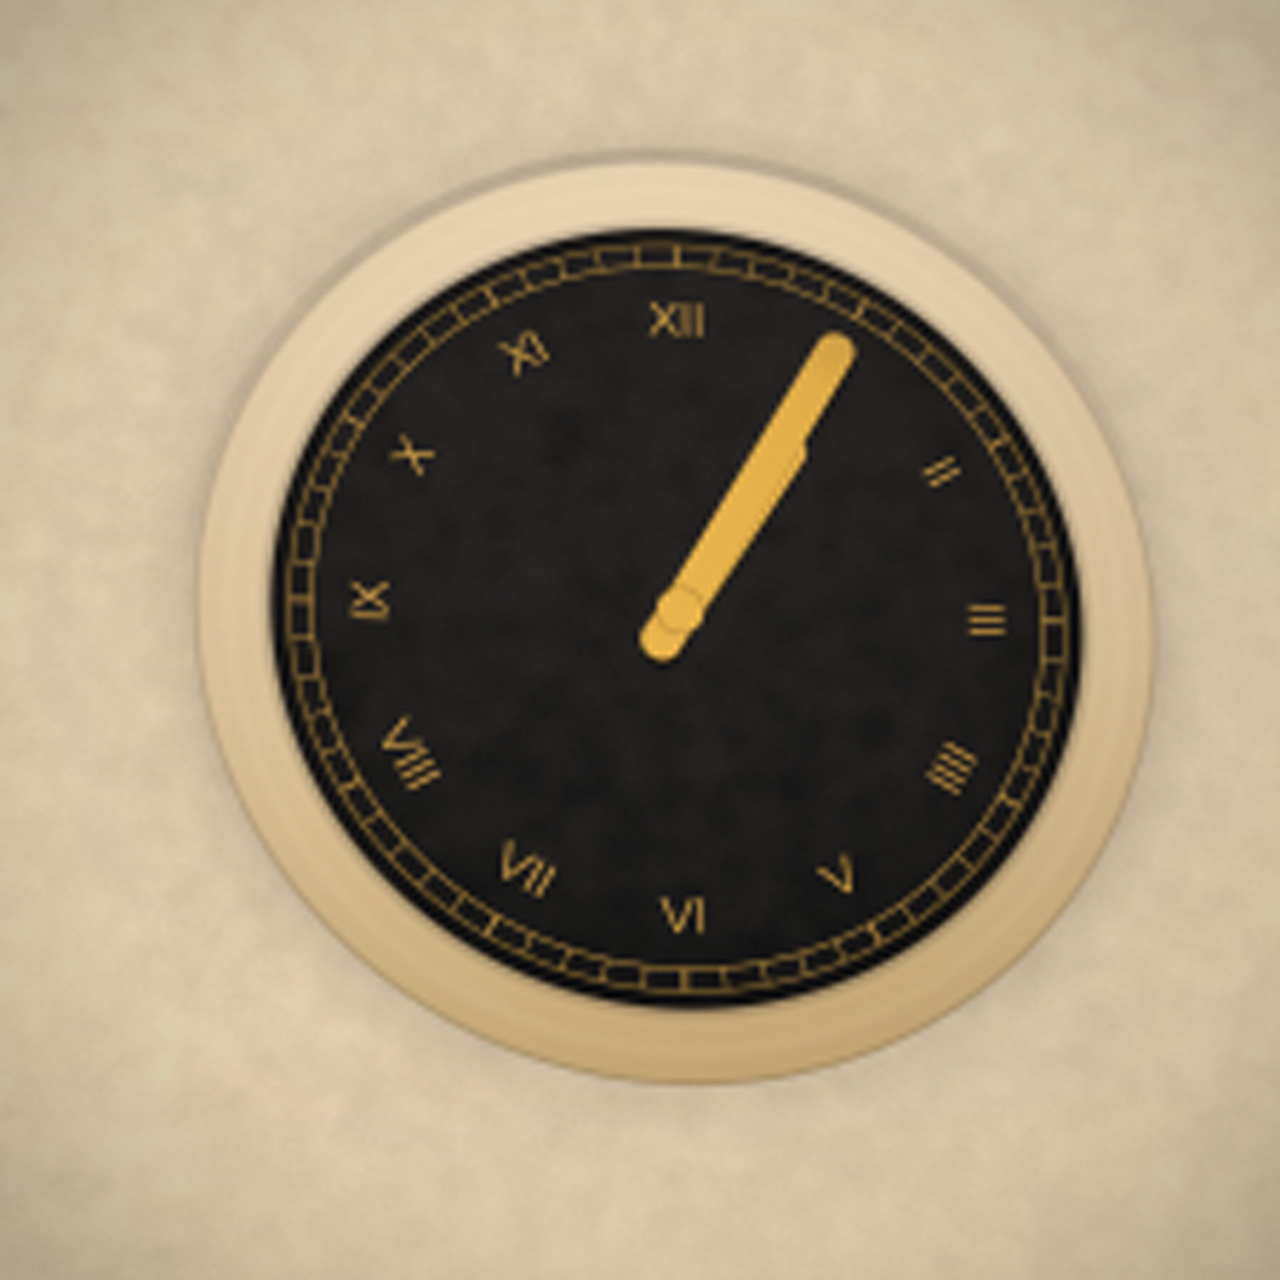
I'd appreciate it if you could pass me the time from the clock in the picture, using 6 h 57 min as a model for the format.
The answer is 1 h 05 min
